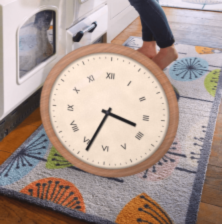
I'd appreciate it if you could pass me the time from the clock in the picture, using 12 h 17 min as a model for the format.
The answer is 3 h 34 min
